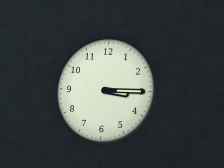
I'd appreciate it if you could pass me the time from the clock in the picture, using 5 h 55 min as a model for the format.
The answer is 3 h 15 min
